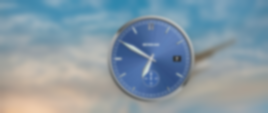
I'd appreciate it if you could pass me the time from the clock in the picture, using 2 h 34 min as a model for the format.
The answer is 6 h 50 min
